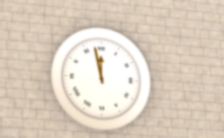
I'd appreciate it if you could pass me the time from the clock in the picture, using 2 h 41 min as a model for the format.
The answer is 11 h 58 min
